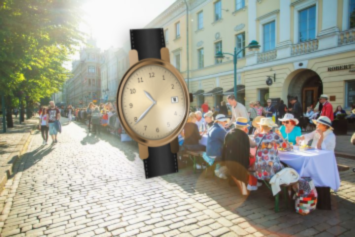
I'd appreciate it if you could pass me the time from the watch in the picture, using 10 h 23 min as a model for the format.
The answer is 10 h 39 min
